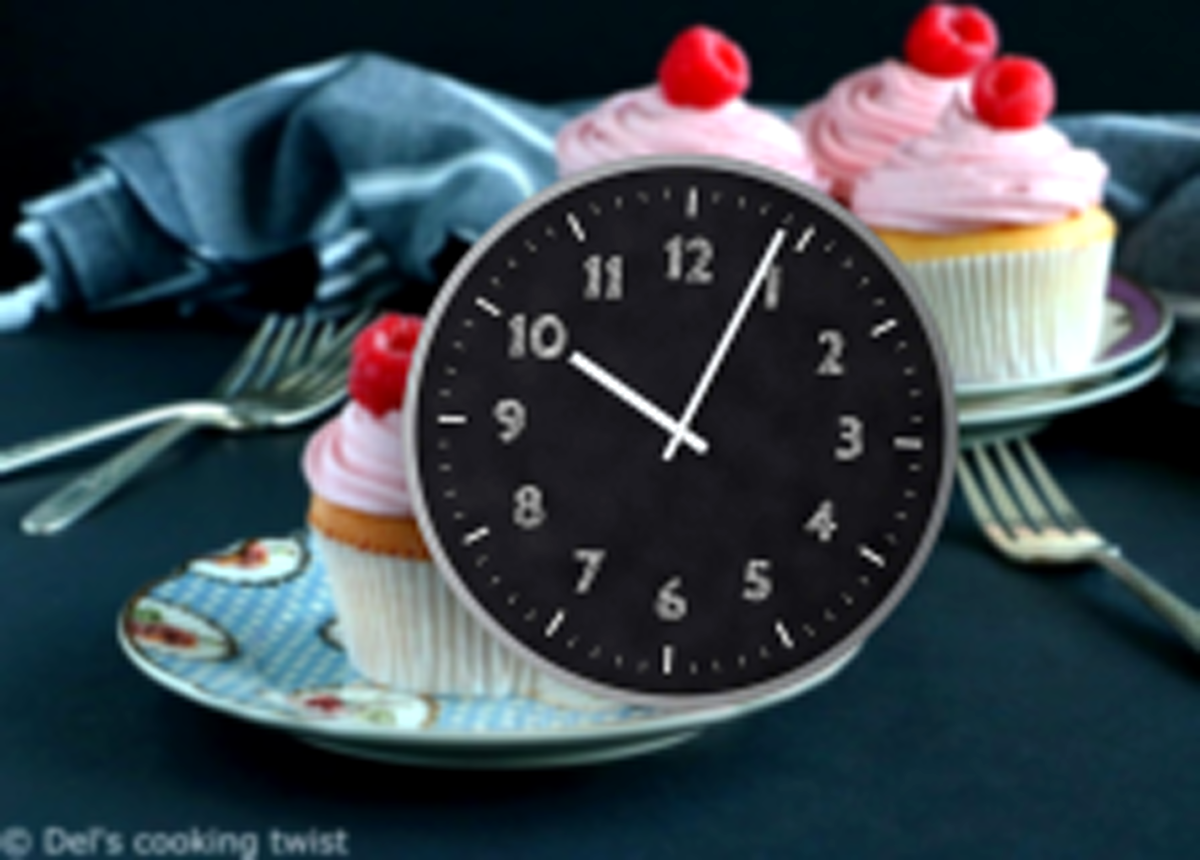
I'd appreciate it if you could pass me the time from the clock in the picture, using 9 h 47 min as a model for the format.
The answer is 10 h 04 min
